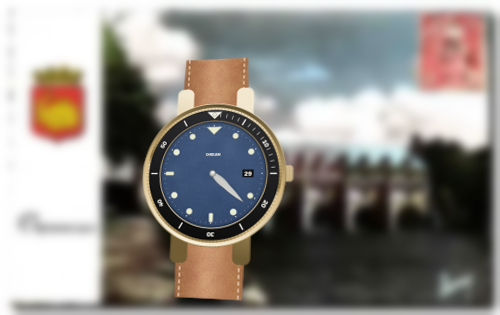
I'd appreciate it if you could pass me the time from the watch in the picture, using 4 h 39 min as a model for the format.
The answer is 4 h 22 min
